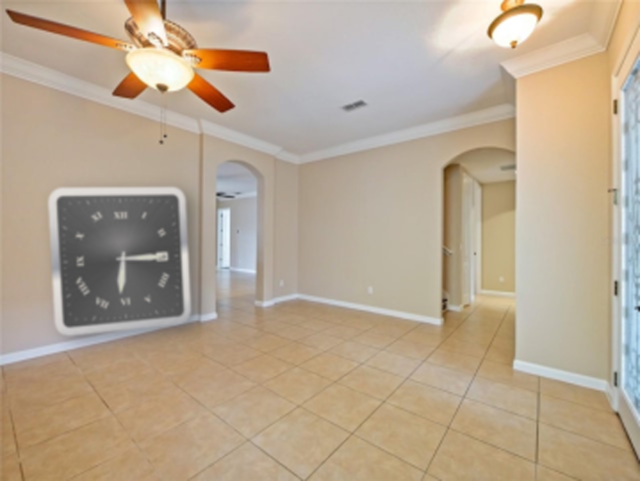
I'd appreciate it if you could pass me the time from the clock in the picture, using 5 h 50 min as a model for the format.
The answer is 6 h 15 min
